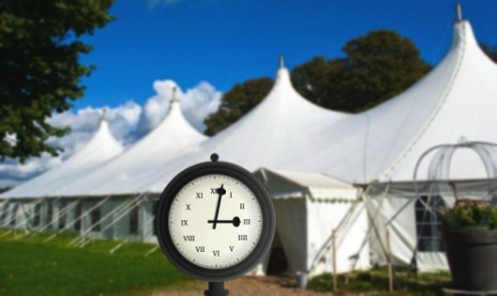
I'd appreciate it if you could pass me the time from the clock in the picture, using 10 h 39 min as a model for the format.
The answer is 3 h 02 min
